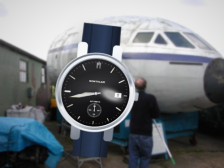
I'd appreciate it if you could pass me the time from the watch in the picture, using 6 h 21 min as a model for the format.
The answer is 8 h 43 min
